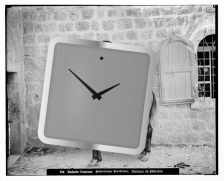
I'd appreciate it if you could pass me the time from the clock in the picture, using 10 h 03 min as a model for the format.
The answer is 1 h 51 min
